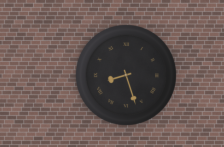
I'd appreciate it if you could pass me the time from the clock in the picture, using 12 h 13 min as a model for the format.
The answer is 8 h 27 min
